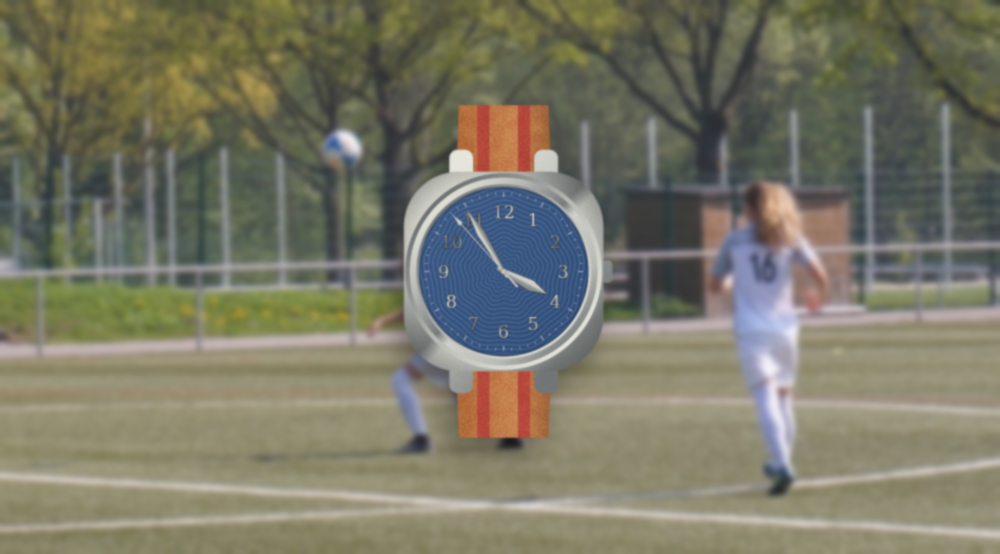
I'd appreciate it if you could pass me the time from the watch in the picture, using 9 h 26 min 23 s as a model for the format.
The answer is 3 h 54 min 53 s
